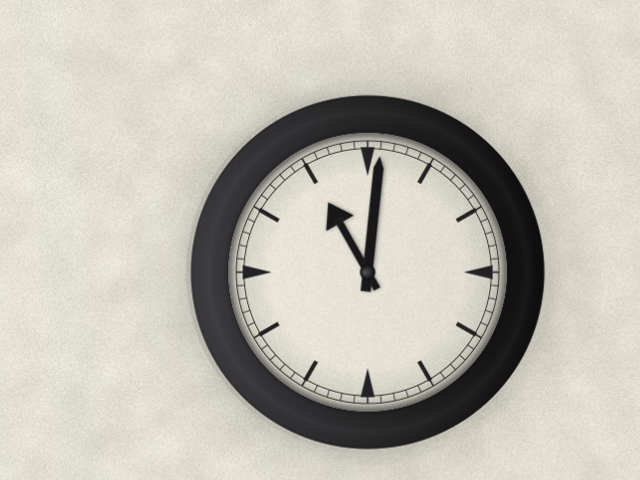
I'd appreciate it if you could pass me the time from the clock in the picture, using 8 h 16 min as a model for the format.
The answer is 11 h 01 min
